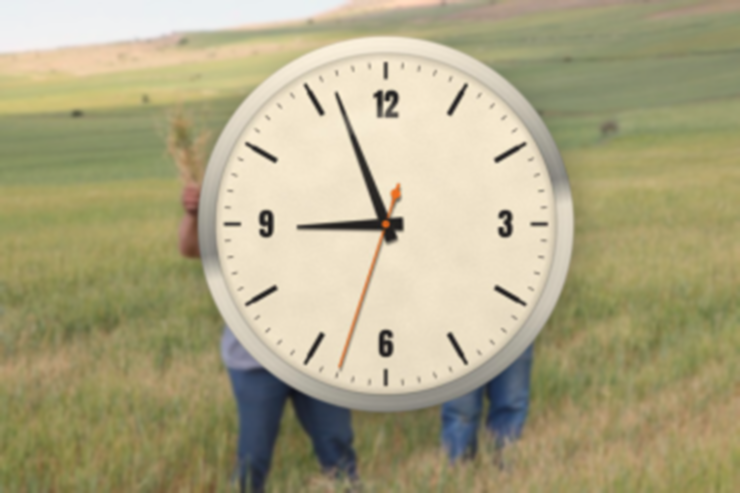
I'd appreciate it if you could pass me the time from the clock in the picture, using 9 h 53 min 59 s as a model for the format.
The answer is 8 h 56 min 33 s
